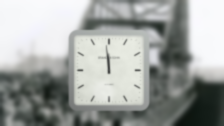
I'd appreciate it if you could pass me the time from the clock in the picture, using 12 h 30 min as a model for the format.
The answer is 11 h 59 min
